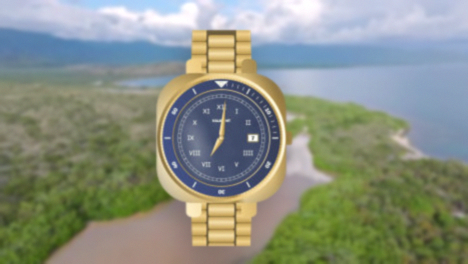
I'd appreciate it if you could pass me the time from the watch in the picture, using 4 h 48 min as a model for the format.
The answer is 7 h 01 min
